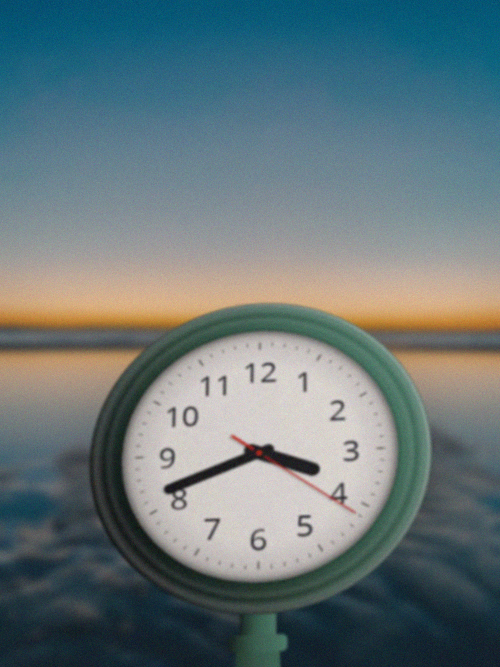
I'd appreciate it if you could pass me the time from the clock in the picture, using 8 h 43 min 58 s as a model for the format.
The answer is 3 h 41 min 21 s
